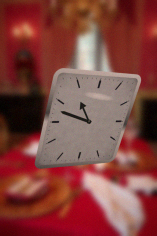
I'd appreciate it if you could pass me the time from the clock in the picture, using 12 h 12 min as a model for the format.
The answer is 10 h 48 min
